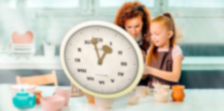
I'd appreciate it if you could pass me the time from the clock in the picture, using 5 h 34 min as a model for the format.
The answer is 12 h 58 min
